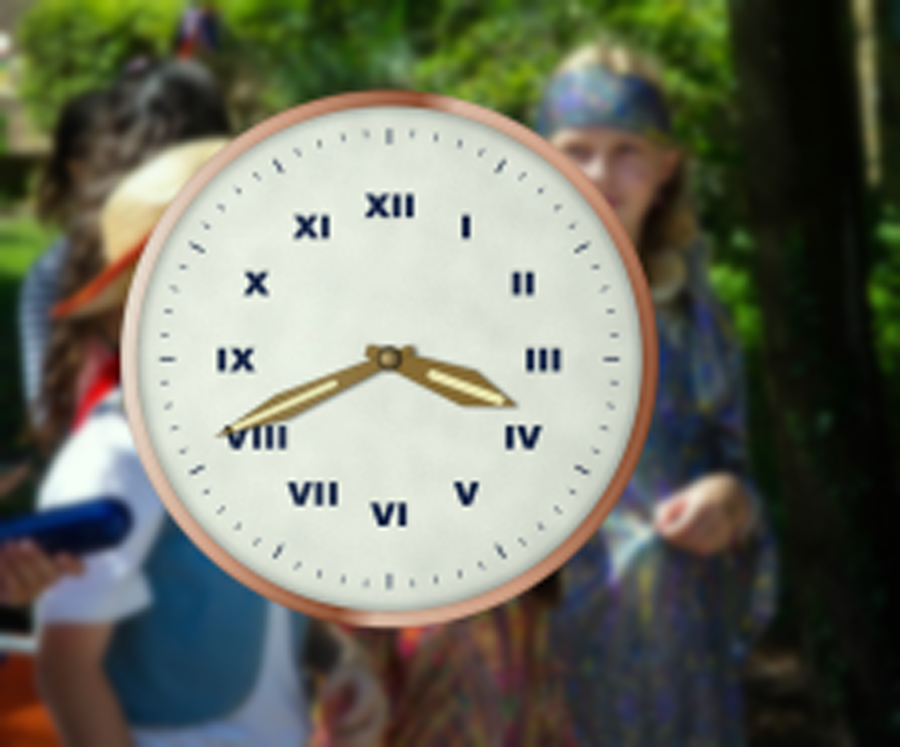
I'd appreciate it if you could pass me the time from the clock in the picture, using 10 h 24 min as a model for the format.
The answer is 3 h 41 min
